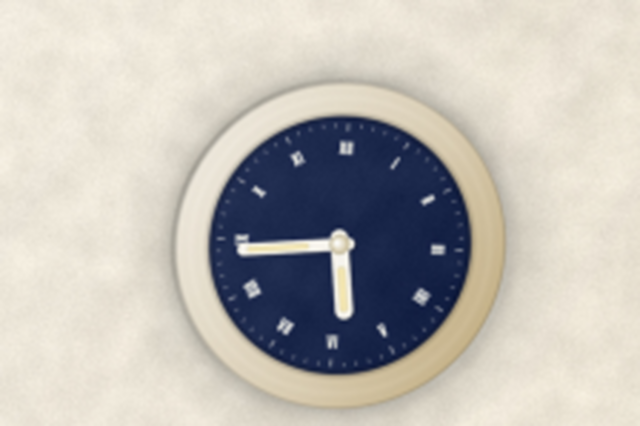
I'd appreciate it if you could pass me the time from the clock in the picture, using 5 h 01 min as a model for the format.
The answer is 5 h 44 min
